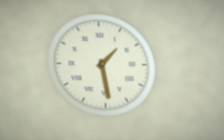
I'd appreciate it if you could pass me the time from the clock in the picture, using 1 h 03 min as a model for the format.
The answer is 1 h 29 min
